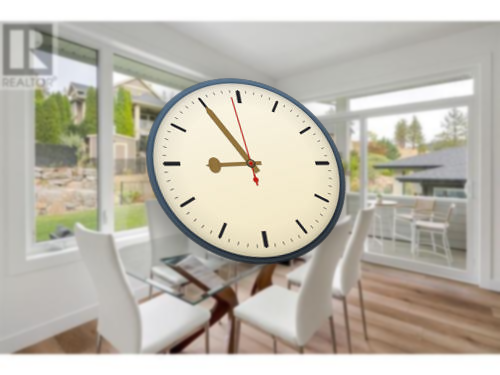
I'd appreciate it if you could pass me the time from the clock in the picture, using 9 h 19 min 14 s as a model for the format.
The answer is 8 h 54 min 59 s
